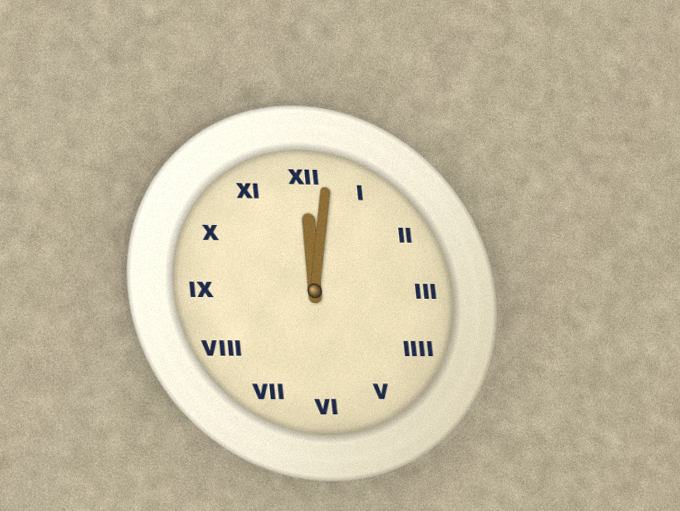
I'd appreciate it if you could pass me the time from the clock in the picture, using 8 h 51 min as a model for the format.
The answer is 12 h 02 min
